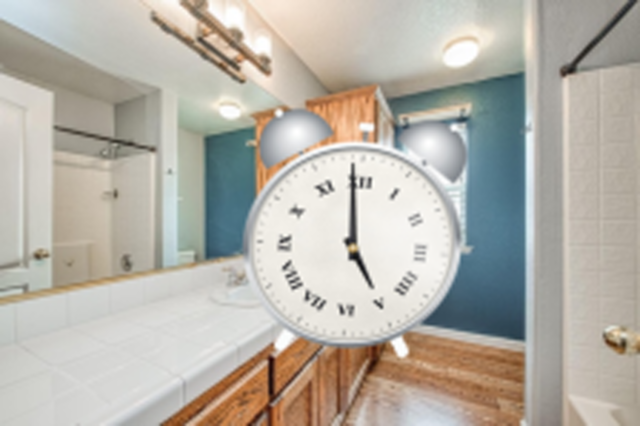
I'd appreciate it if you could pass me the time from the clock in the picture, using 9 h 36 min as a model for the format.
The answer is 4 h 59 min
